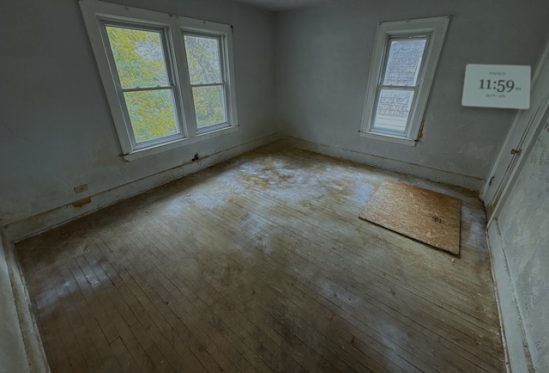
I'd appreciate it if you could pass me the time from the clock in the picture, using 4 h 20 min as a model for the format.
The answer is 11 h 59 min
